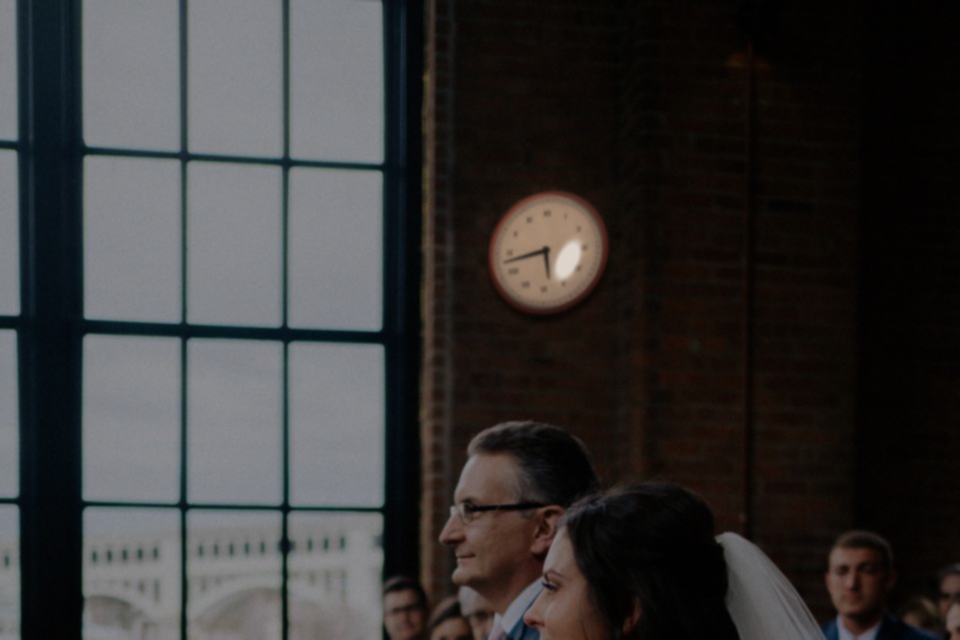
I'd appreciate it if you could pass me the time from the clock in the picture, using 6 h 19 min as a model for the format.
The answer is 5 h 43 min
